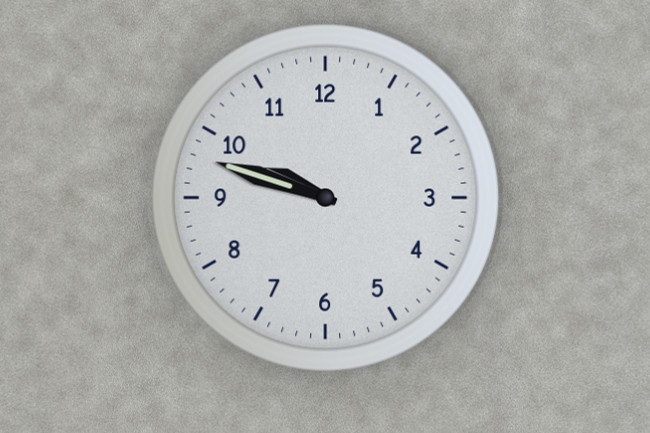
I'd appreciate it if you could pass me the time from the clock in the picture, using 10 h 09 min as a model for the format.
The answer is 9 h 48 min
